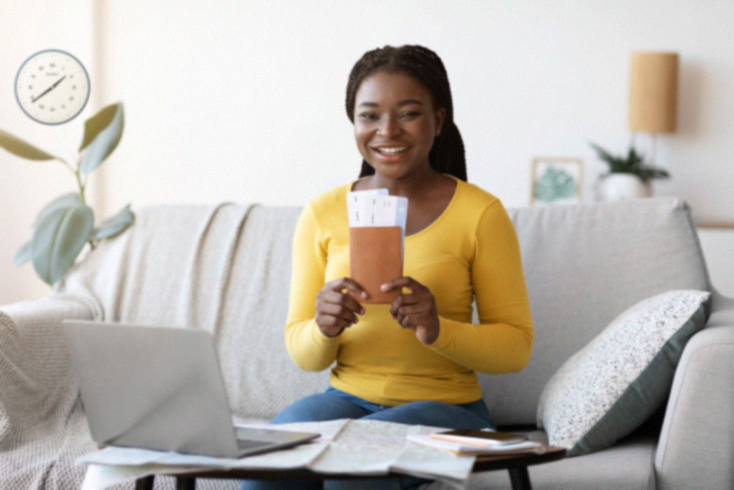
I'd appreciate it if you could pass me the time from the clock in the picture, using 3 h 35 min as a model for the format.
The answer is 1 h 39 min
